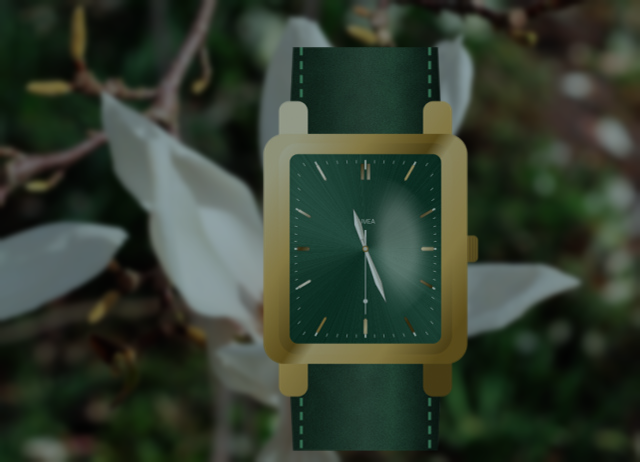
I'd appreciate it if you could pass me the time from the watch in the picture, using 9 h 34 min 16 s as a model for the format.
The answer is 11 h 26 min 30 s
